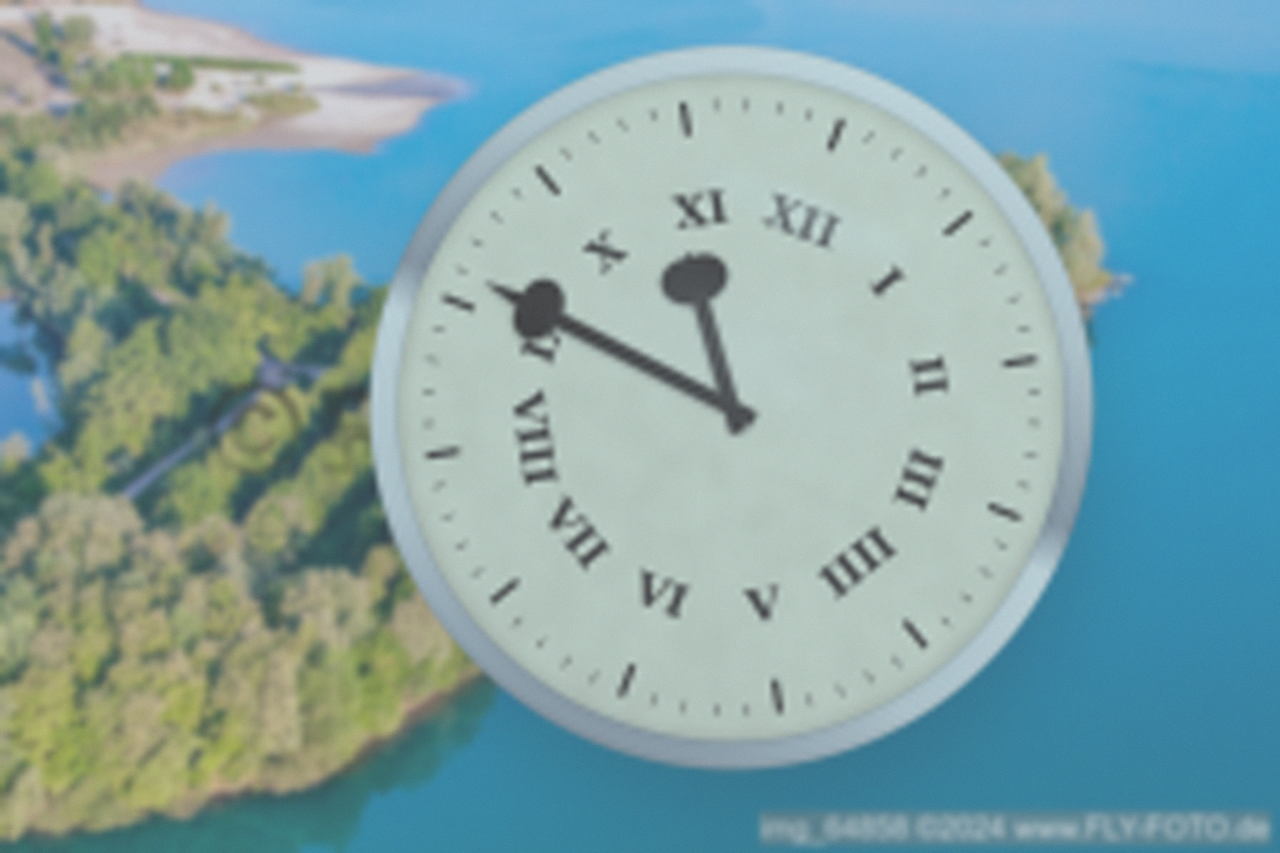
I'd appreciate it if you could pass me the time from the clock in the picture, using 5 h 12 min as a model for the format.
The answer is 10 h 46 min
